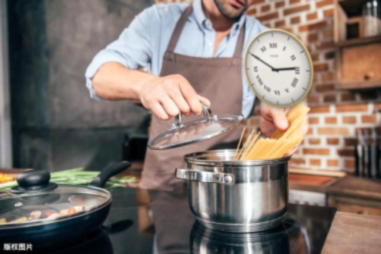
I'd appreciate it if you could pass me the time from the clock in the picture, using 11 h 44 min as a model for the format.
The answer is 2 h 50 min
